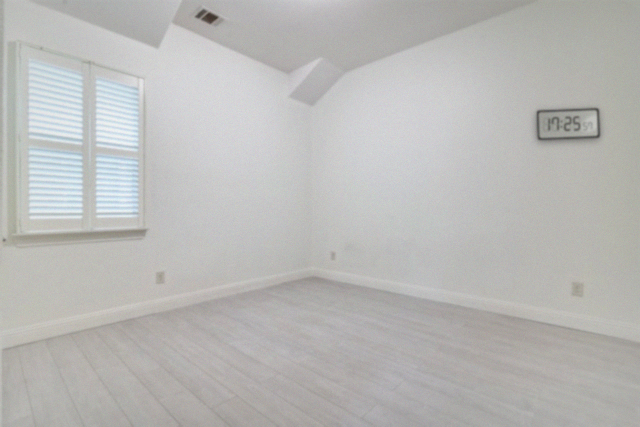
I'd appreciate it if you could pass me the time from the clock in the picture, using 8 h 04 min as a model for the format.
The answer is 17 h 25 min
